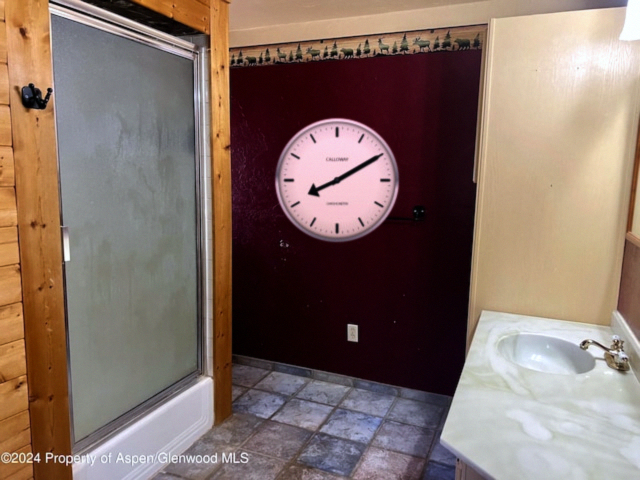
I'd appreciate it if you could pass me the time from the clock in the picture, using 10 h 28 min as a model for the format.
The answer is 8 h 10 min
